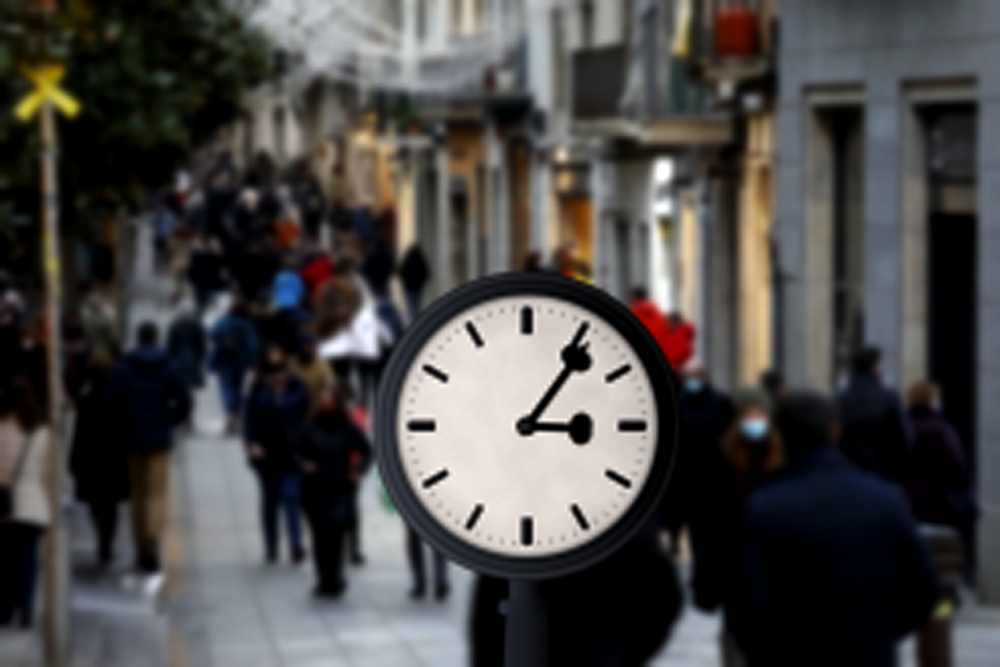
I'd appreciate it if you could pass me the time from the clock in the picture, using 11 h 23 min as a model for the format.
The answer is 3 h 06 min
